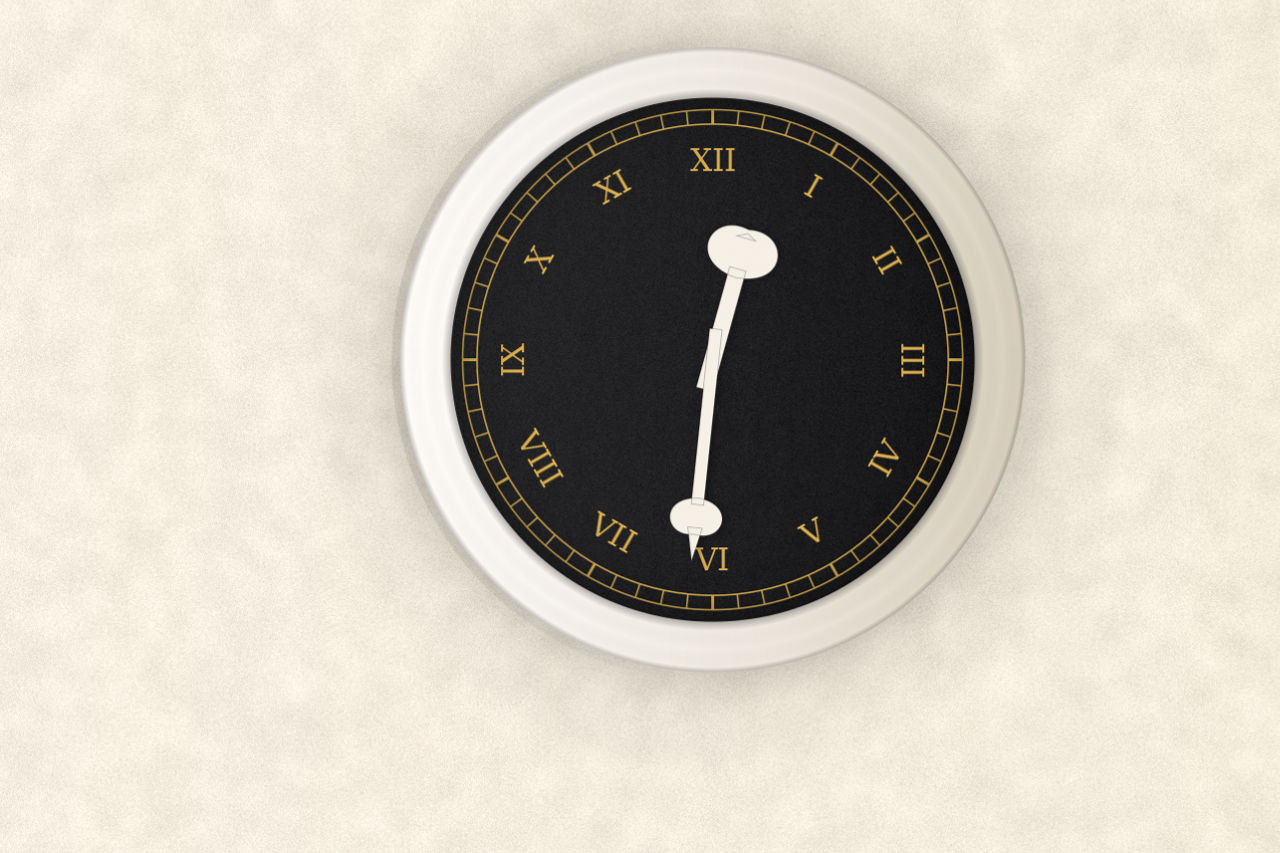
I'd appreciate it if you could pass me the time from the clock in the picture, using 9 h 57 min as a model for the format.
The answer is 12 h 31 min
